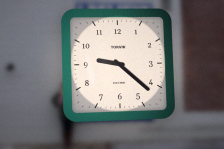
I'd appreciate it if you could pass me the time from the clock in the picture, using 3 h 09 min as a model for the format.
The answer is 9 h 22 min
